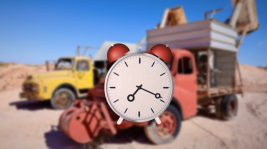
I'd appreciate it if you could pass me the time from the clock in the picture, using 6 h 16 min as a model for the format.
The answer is 7 h 19 min
